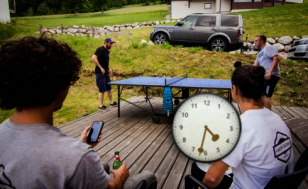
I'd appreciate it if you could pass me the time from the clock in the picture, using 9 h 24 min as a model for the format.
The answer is 4 h 32 min
